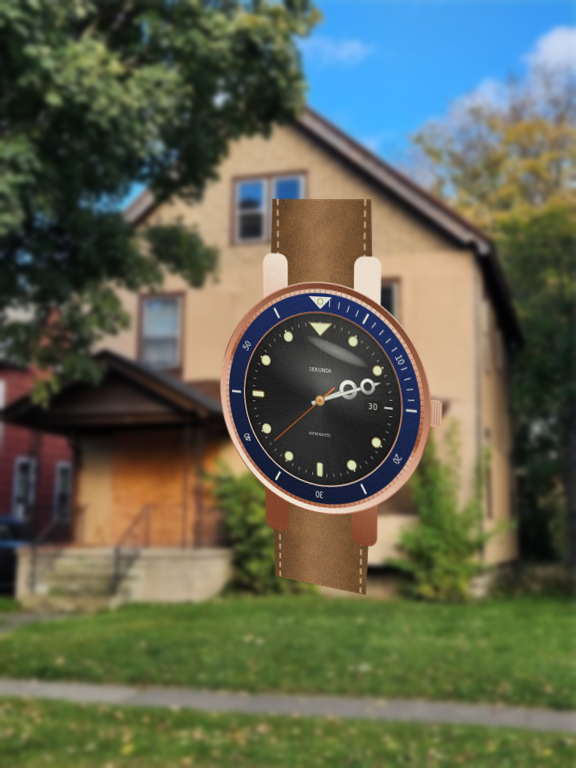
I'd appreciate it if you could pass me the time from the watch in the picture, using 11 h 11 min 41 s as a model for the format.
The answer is 2 h 11 min 38 s
